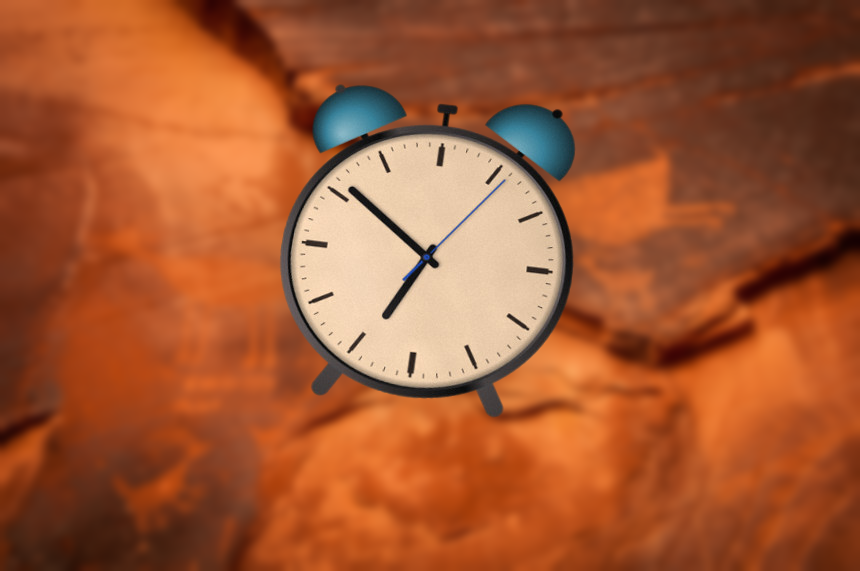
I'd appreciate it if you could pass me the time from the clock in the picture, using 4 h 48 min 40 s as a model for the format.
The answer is 6 h 51 min 06 s
